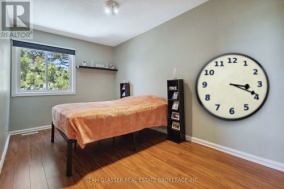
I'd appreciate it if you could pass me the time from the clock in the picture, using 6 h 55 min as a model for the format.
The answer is 3 h 19 min
